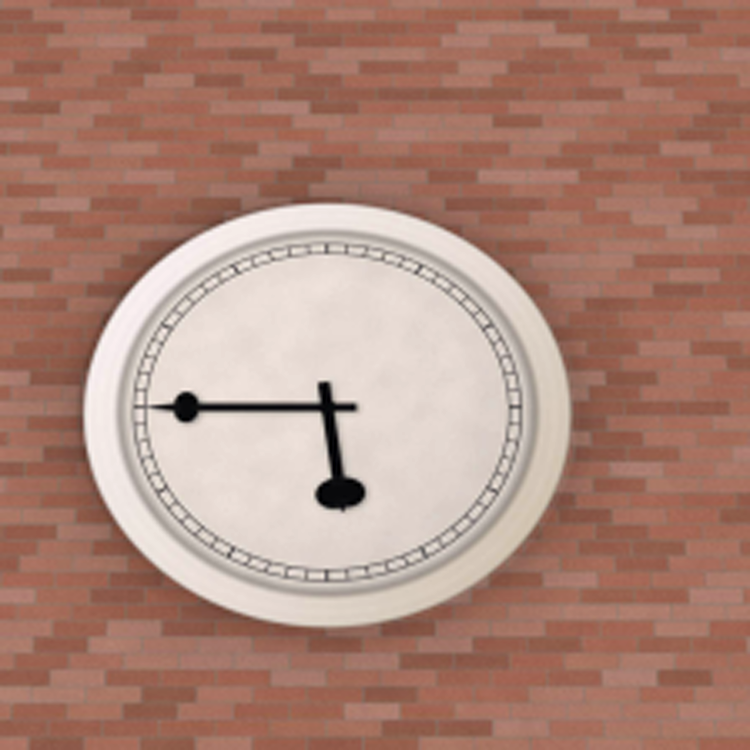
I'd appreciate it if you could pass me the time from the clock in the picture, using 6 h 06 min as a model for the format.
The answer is 5 h 45 min
